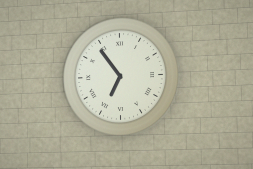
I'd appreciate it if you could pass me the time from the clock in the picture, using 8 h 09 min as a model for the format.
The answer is 6 h 54 min
